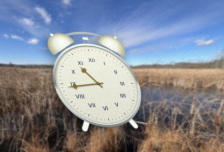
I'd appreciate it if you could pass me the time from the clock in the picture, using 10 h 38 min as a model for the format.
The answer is 10 h 44 min
